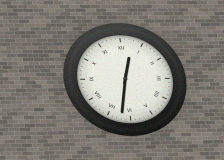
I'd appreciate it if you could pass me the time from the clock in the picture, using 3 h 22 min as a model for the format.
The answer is 12 h 32 min
